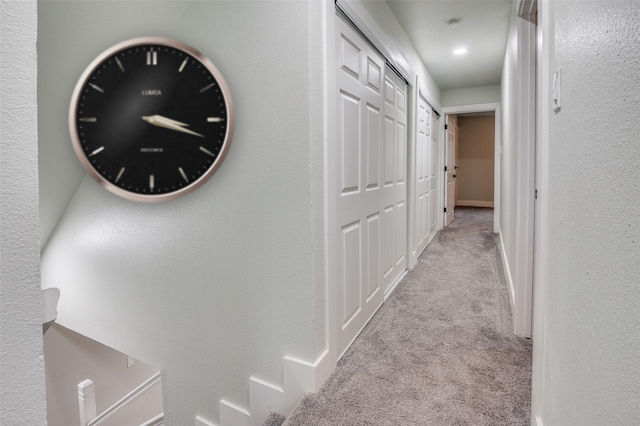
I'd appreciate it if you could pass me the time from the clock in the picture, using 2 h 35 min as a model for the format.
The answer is 3 h 18 min
